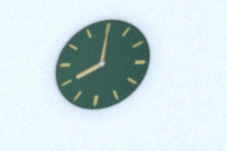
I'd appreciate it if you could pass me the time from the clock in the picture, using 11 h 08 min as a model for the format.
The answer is 8 h 00 min
